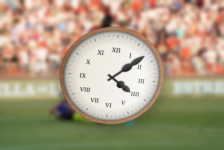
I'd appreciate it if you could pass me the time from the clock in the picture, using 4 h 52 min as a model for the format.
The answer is 4 h 08 min
